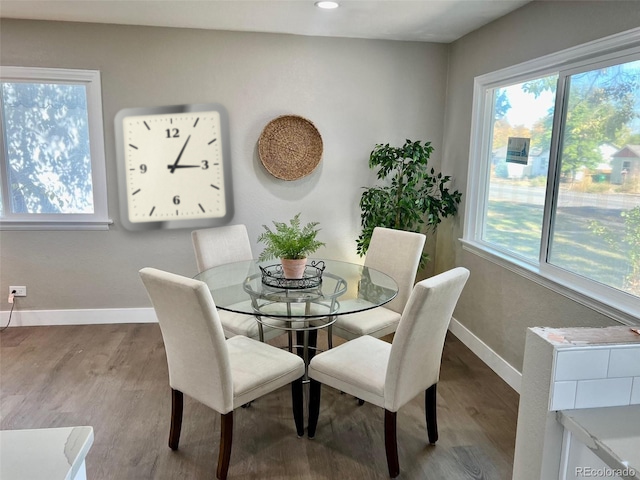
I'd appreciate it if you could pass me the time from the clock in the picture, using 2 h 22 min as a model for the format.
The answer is 3 h 05 min
